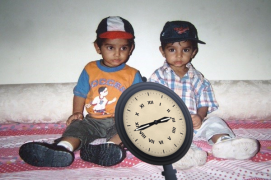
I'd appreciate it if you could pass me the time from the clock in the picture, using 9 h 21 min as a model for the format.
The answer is 2 h 43 min
